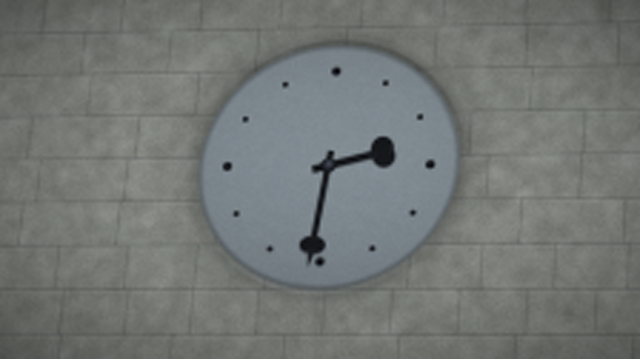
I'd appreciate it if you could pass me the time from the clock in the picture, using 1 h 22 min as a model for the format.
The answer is 2 h 31 min
